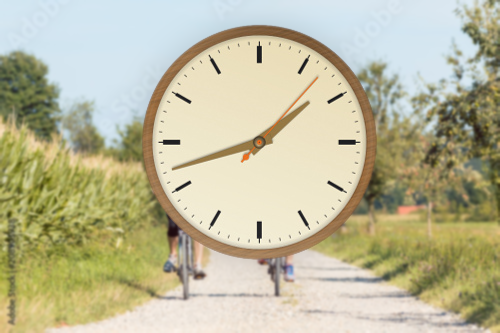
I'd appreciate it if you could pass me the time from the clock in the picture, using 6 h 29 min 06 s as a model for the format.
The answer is 1 h 42 min 07 s
